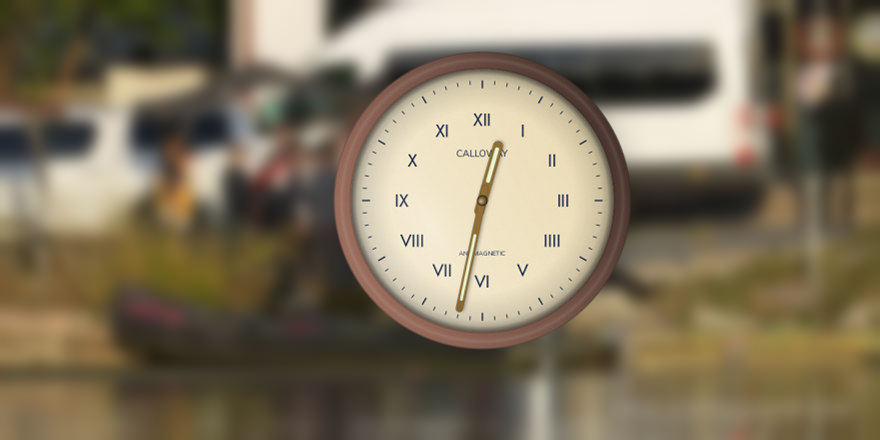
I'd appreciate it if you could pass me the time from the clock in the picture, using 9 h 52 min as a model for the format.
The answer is 12 h 32 min
